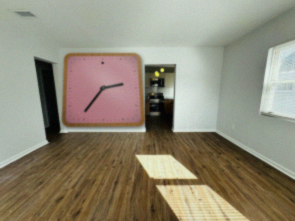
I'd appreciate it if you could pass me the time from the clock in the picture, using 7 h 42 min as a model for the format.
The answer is 2 h 36 min
